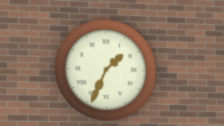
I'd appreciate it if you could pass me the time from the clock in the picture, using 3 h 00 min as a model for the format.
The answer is 1 h 34 min
